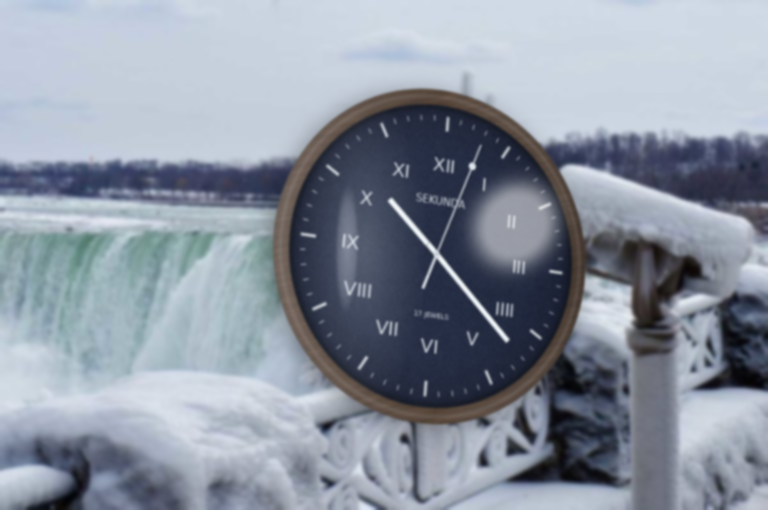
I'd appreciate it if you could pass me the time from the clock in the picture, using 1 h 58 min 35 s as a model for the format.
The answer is 10 h 22 min 03 s
